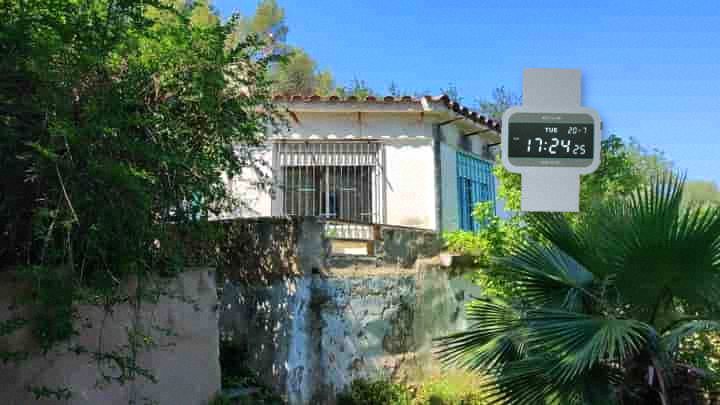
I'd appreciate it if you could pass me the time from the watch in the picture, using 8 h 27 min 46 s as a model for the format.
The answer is 17 h 24 min 25 s
